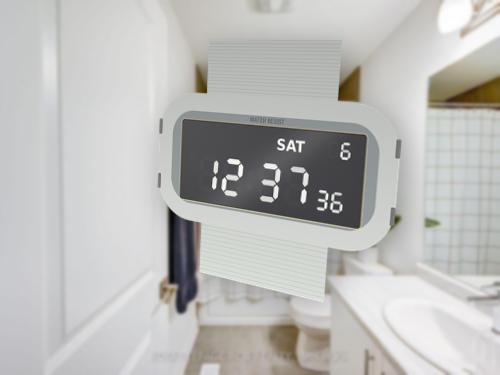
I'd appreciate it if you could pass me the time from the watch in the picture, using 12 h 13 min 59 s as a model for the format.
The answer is 12 h 37 min 36 s
